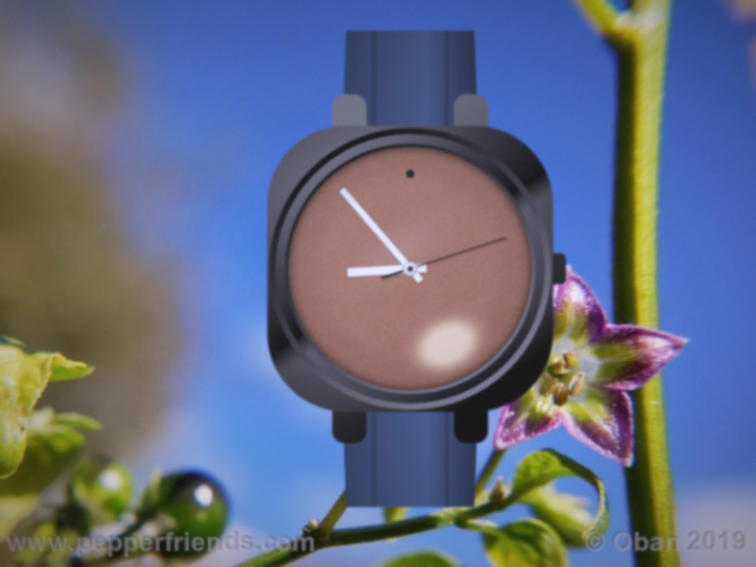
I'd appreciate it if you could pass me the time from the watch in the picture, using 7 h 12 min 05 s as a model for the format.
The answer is 8 h 53 min 12 s
